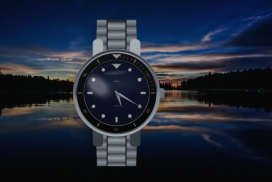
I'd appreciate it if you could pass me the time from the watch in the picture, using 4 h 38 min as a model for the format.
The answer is 5 h 20 min
